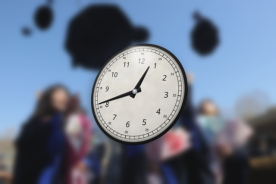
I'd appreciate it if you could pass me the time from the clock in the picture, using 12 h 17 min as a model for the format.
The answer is 12 h 41 min
